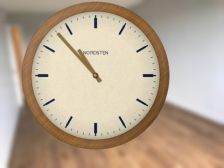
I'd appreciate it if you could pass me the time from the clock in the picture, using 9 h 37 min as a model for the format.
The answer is 10 h 53 min
